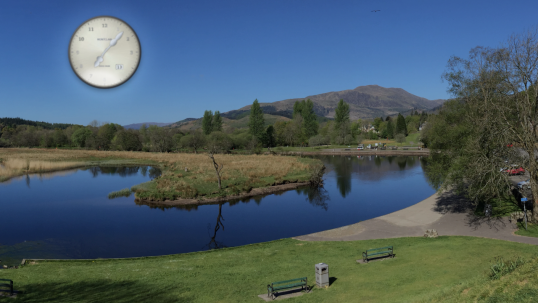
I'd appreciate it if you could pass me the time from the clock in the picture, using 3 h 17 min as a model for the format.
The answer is 7 h 07 min
